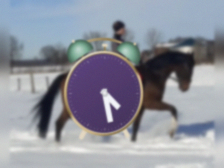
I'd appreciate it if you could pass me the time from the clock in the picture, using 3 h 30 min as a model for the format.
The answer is 4 h 28 min
